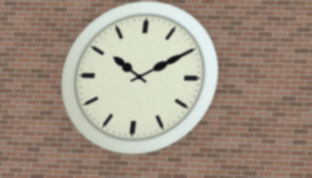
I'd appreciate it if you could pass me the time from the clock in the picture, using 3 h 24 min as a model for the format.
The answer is 10 h 10 min
